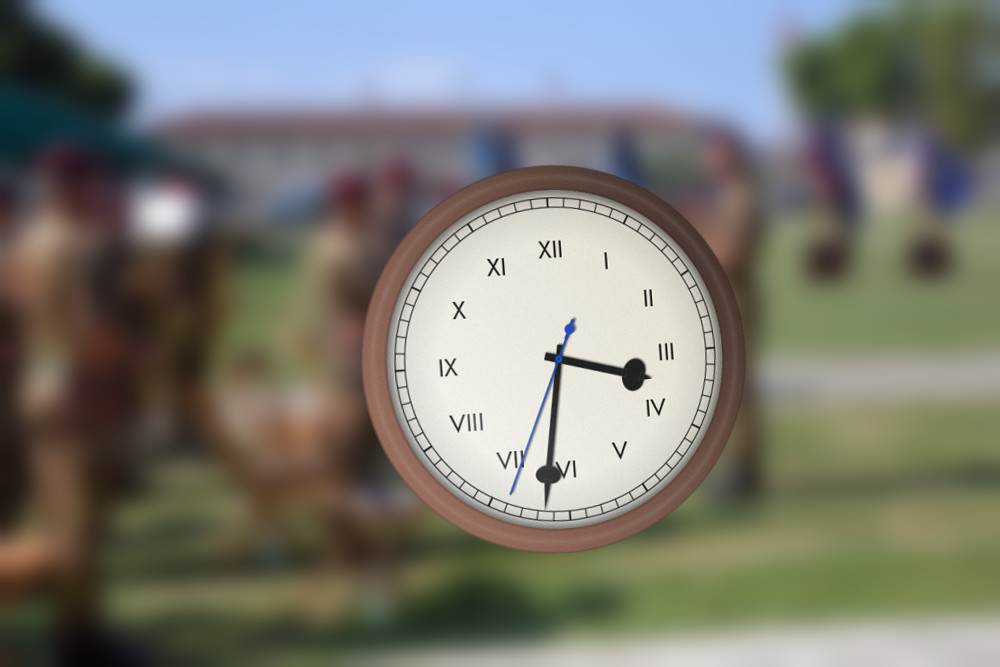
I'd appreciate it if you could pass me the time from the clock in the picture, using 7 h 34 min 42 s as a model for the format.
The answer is 3 h 31 min 34 s
